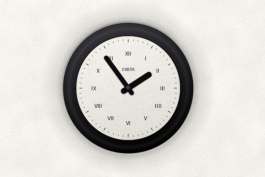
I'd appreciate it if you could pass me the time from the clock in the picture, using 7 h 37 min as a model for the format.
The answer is 1 h 54 min
